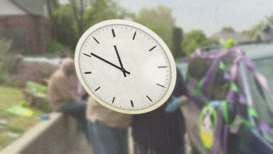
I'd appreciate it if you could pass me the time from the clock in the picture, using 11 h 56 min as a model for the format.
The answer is 11 h 51 min
